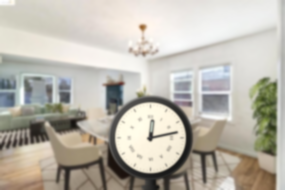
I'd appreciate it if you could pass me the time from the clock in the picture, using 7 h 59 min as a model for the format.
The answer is 12 h 13 min
